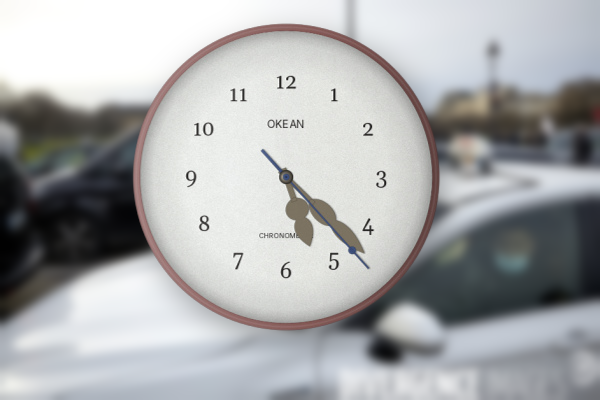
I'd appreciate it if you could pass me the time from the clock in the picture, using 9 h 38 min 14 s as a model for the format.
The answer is 5 h 22 min 23 s
